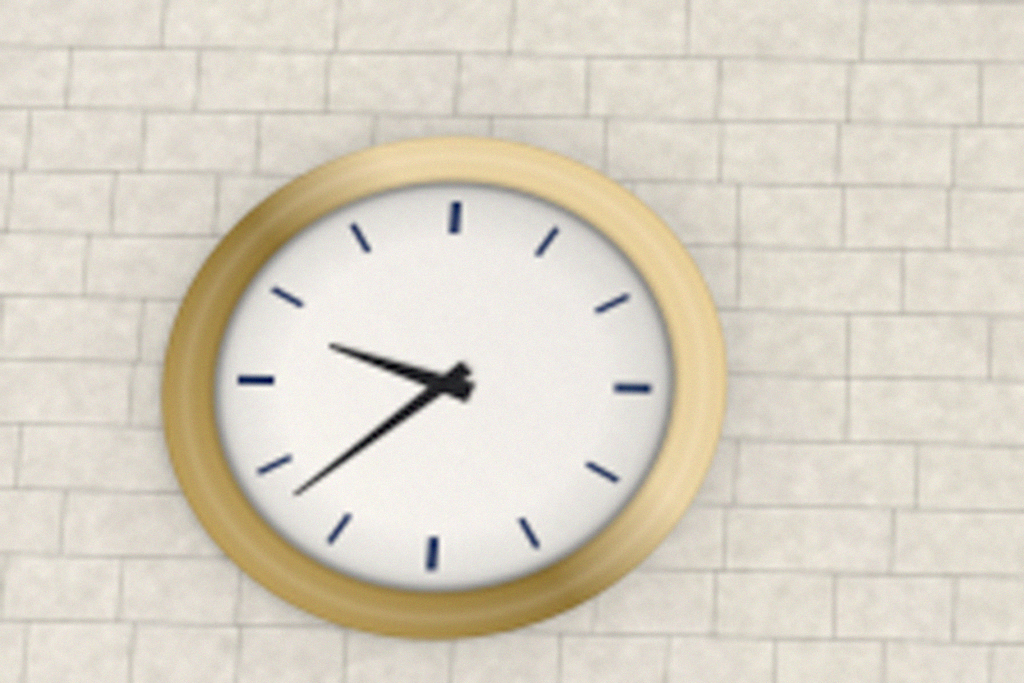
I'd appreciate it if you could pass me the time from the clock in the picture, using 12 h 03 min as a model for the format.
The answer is 9 h 38 min
